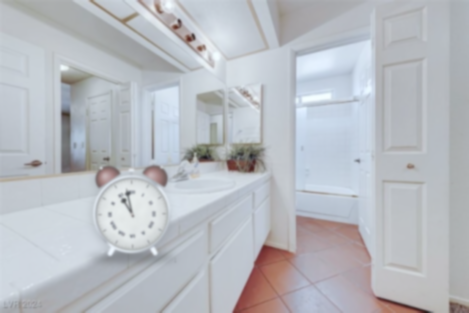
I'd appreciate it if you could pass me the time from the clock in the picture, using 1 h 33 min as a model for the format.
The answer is 10 h 58 min
